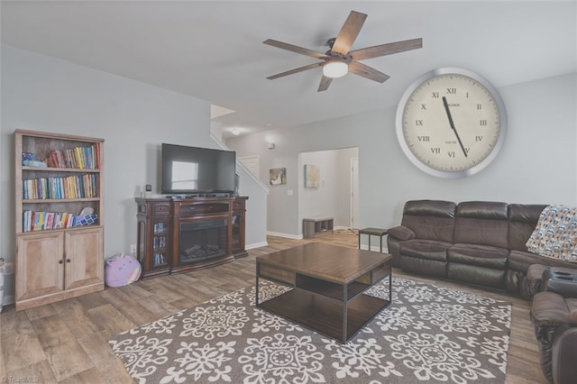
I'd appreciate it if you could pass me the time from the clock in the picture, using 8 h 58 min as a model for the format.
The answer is 11 h 26 min
